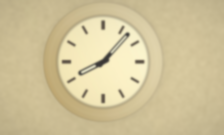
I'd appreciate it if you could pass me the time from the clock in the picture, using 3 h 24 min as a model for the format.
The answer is 8 h 07 min
